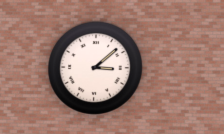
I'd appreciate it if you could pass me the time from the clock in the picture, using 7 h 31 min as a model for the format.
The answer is 3 h 08 min
